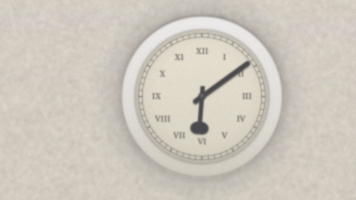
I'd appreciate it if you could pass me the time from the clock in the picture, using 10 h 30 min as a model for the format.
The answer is 6 h 09 min
